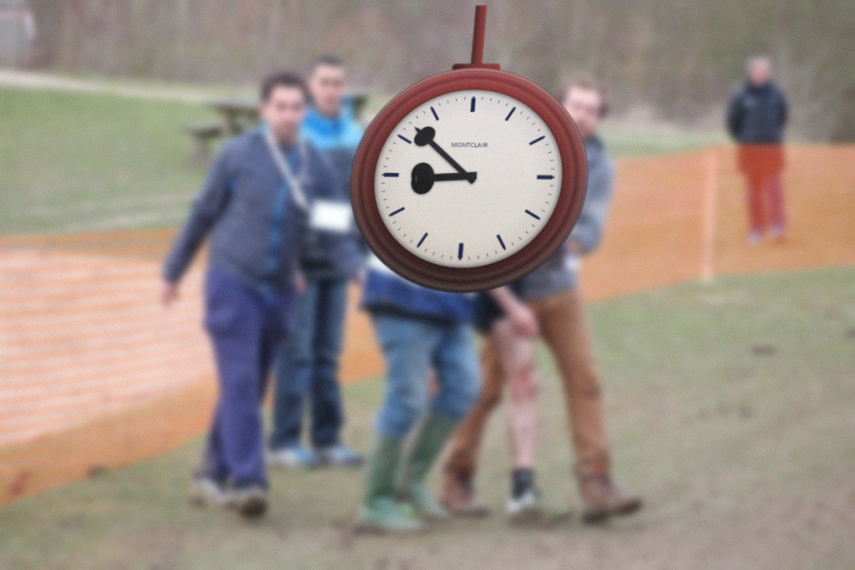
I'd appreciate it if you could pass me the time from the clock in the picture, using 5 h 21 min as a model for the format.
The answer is 8 h 52 min
